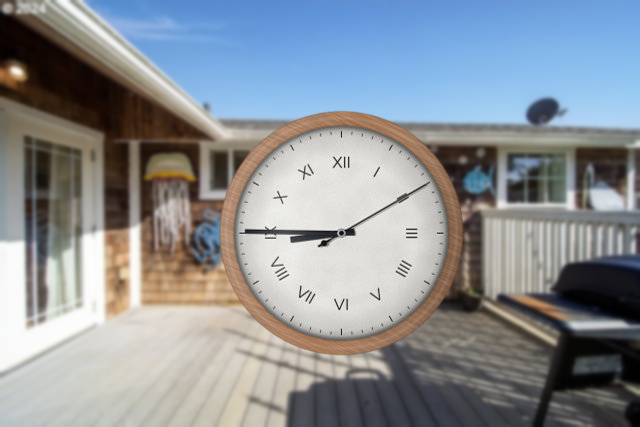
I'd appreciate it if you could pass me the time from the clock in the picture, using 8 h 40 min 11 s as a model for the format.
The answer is 8 h 45 min 10 s
